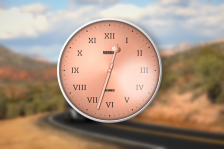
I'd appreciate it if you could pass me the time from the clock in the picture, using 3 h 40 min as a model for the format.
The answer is 12 h 33 min
